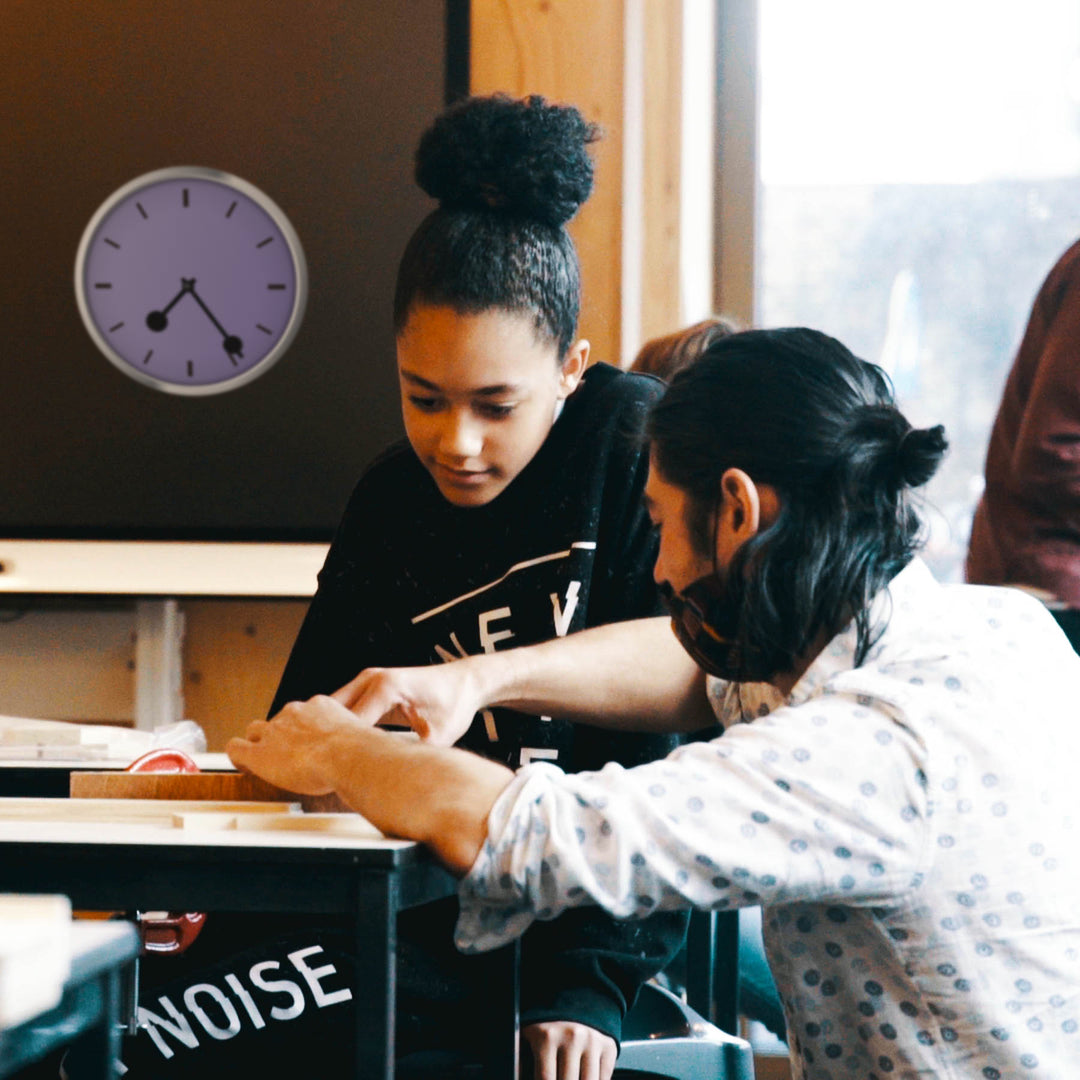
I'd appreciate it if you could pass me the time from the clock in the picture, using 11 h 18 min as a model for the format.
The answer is 7 h 24 min
